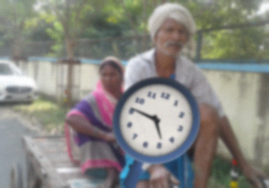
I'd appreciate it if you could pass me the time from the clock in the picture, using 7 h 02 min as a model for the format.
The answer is 4 h 46 min
